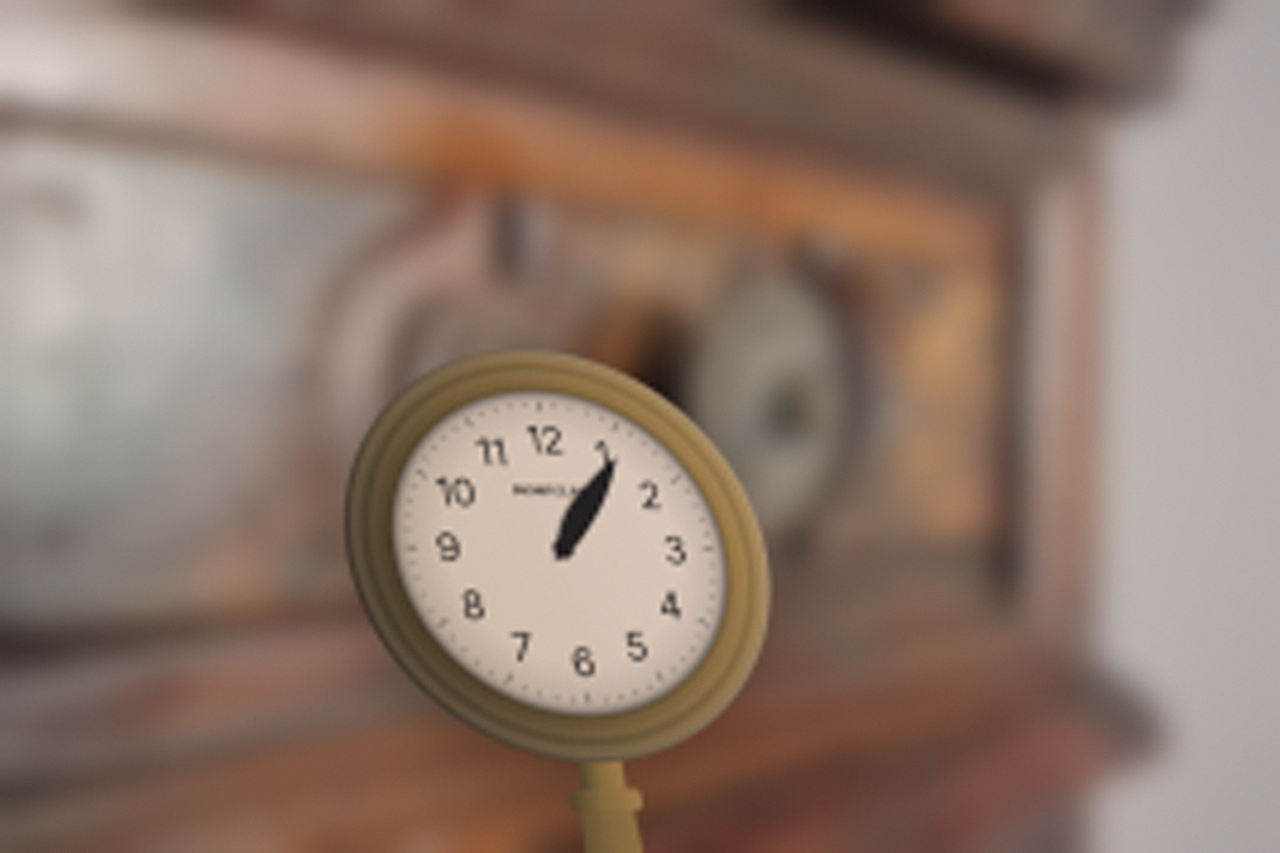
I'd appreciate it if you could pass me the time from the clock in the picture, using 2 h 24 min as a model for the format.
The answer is 1 h 06 min
